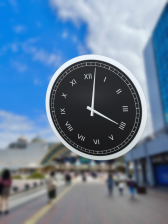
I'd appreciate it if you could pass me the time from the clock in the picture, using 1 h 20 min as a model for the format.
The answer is 4 h 02 min
